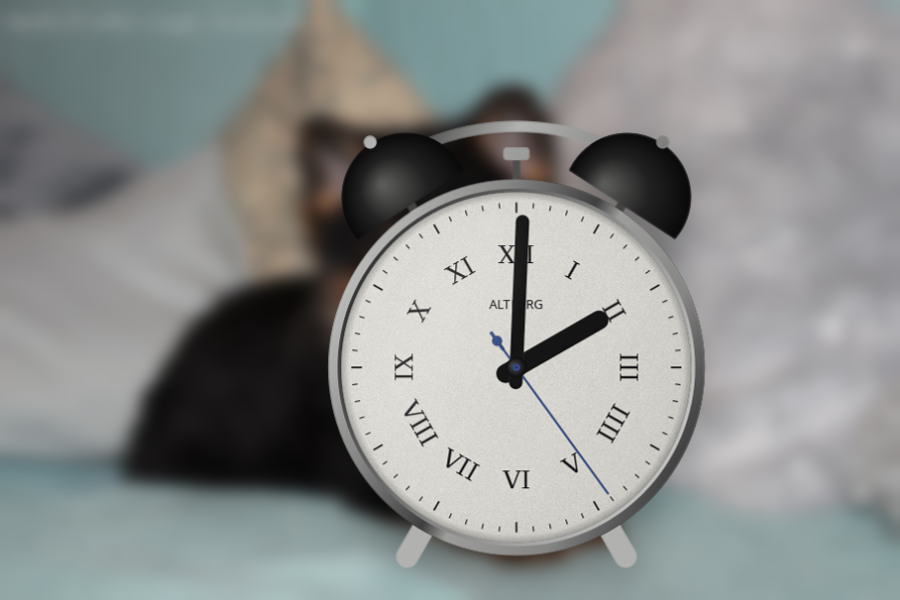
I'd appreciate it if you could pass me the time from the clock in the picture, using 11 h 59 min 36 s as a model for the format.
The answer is 2 h 00 min 24 s
